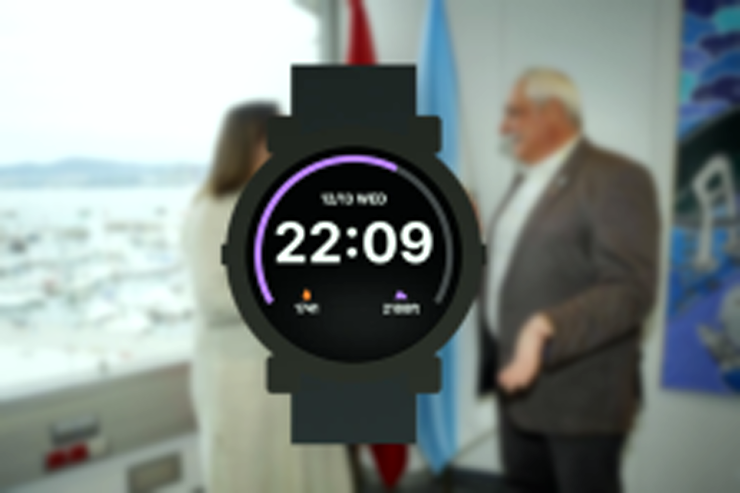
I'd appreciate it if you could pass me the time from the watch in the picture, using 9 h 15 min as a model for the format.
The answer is 22 h 09 min
